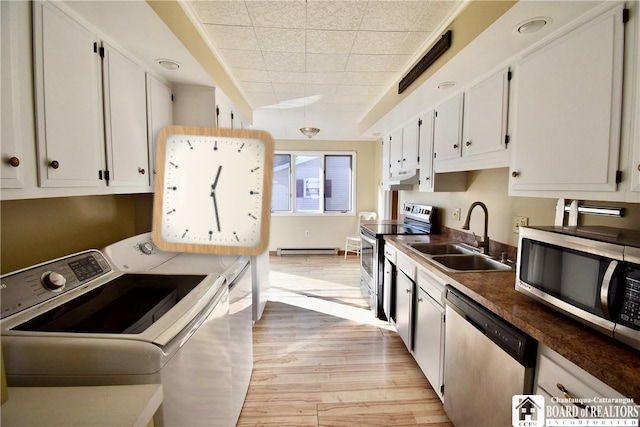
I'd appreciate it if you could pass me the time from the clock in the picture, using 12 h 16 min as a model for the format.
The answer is 12 h 28 min
